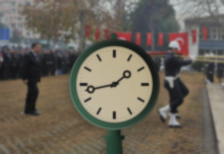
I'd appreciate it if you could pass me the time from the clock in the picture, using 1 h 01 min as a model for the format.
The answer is 1 h 43 min
